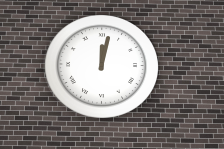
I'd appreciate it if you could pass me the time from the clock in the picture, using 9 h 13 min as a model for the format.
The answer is 12 h 02 min
